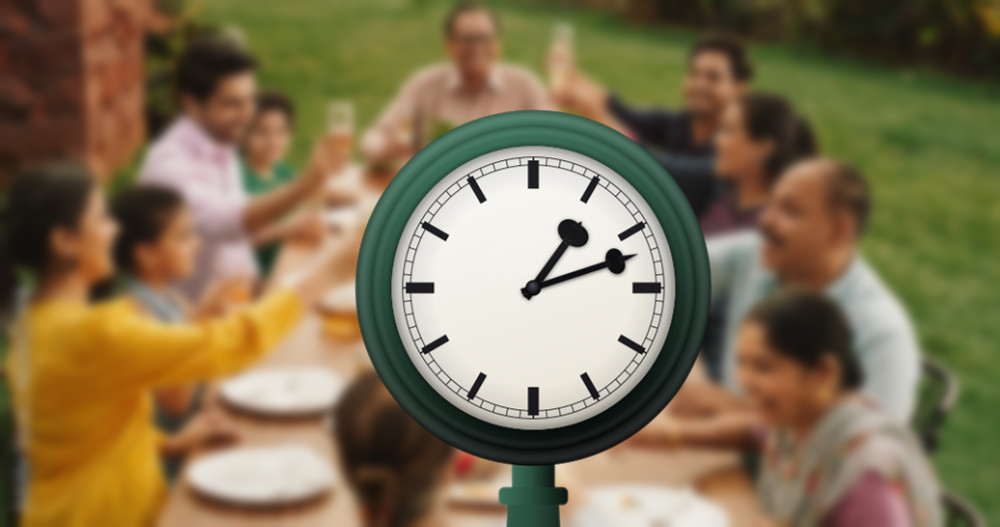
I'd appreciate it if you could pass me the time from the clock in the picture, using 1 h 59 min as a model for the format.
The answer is 1 h 12 min
